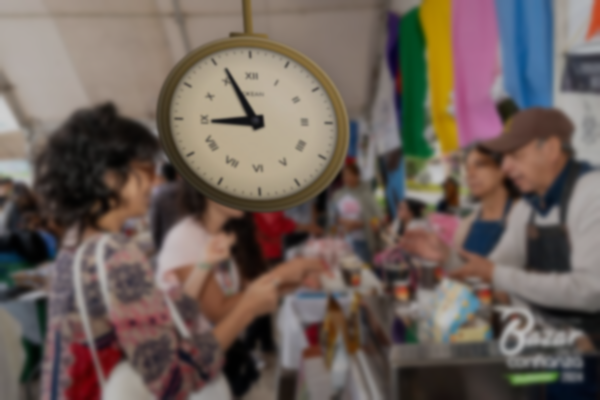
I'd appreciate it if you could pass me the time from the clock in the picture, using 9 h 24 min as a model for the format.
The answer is 8 h 56 min
